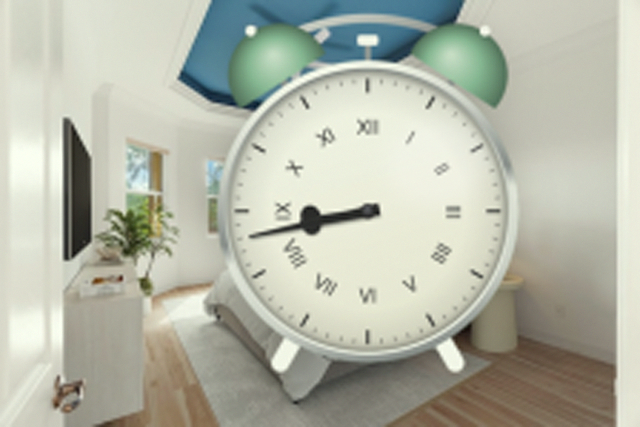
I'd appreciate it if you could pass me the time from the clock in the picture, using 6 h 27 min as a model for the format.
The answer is 8 h 43 min
